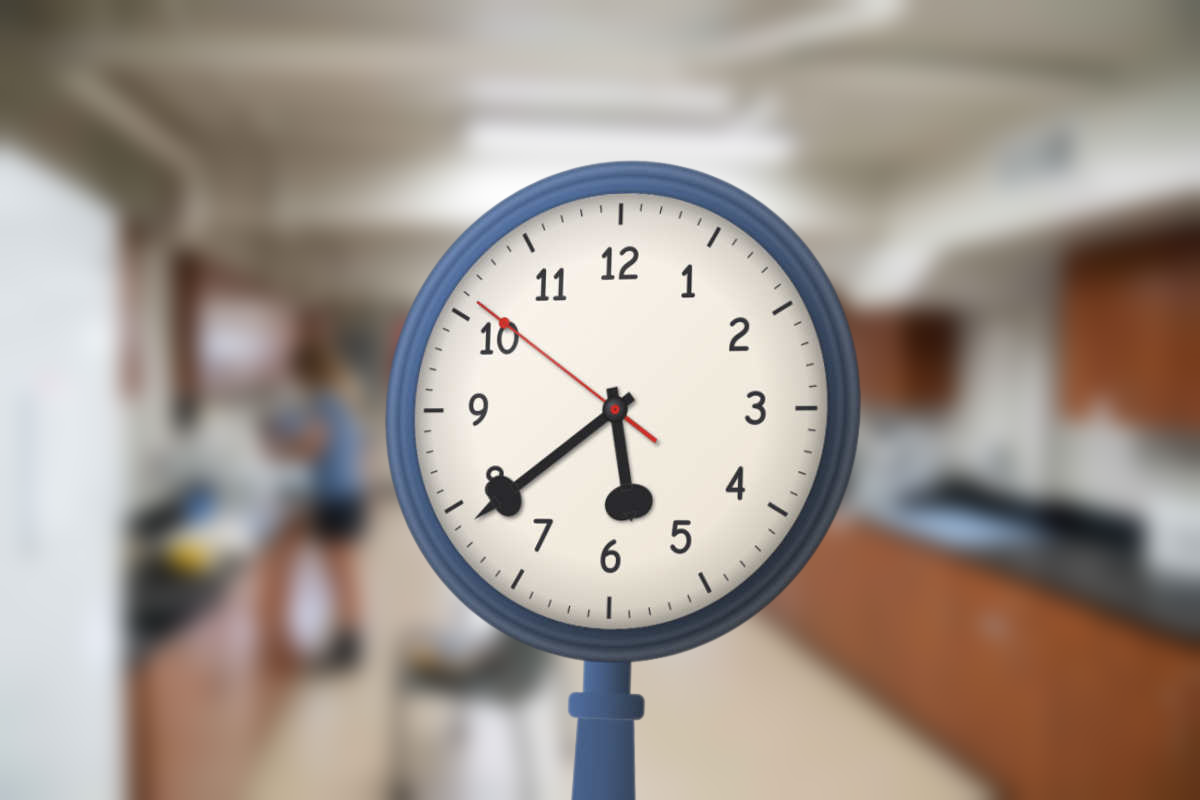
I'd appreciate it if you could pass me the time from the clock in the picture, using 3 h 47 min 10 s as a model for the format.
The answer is 5 h 38 min 51 s
